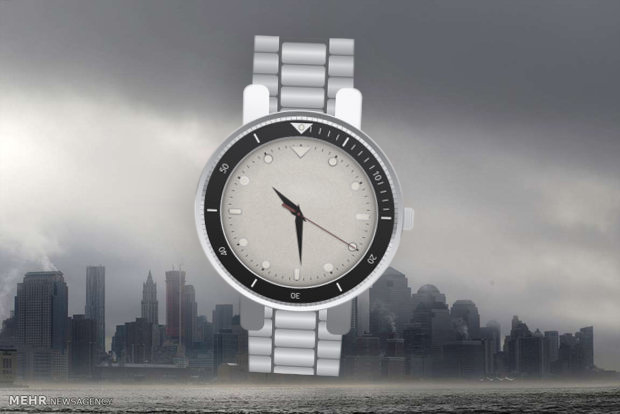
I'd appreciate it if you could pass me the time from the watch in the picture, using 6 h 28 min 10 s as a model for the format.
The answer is 10 h 29 min 20 s
